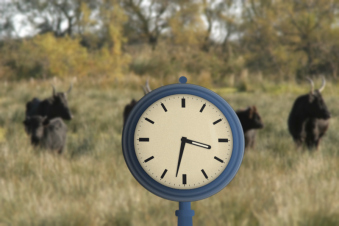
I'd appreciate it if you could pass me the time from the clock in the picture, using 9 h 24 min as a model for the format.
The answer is 3 h 32 min
